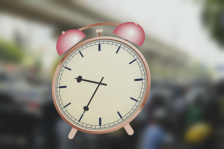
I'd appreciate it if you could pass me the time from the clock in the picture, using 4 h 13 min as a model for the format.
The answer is 9 h 35 min
